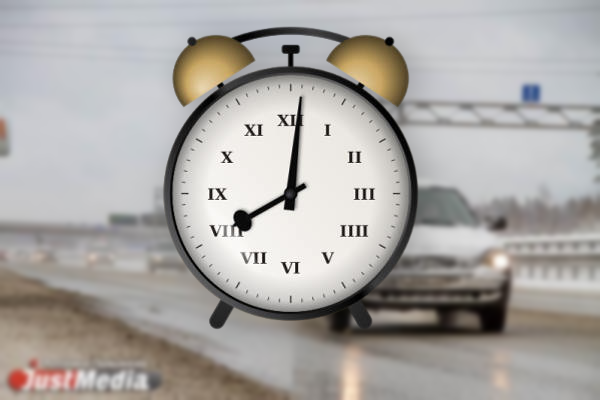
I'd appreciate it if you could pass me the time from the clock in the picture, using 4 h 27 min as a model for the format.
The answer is 8 h 01 min
